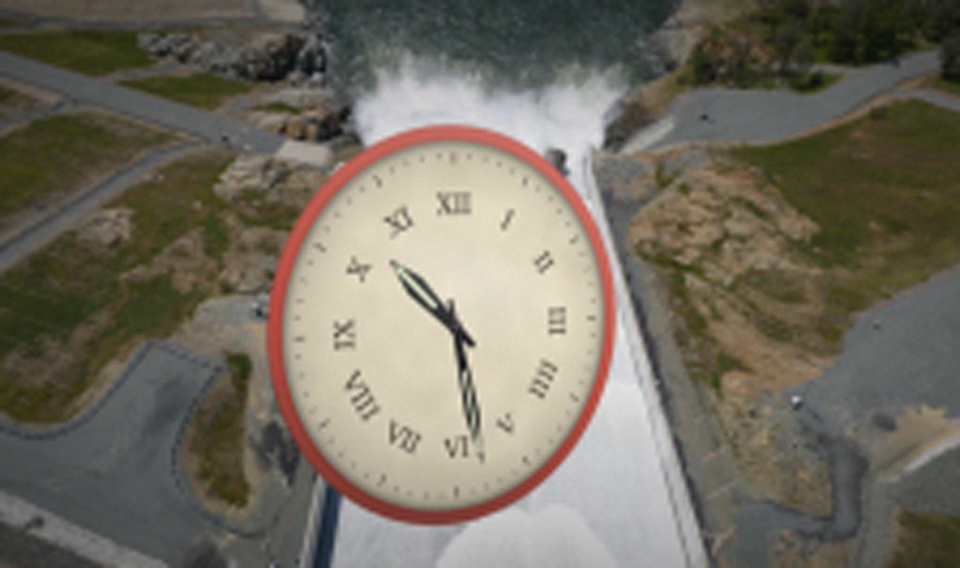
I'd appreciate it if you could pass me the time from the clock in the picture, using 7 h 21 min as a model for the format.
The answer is 10 h 28 min
